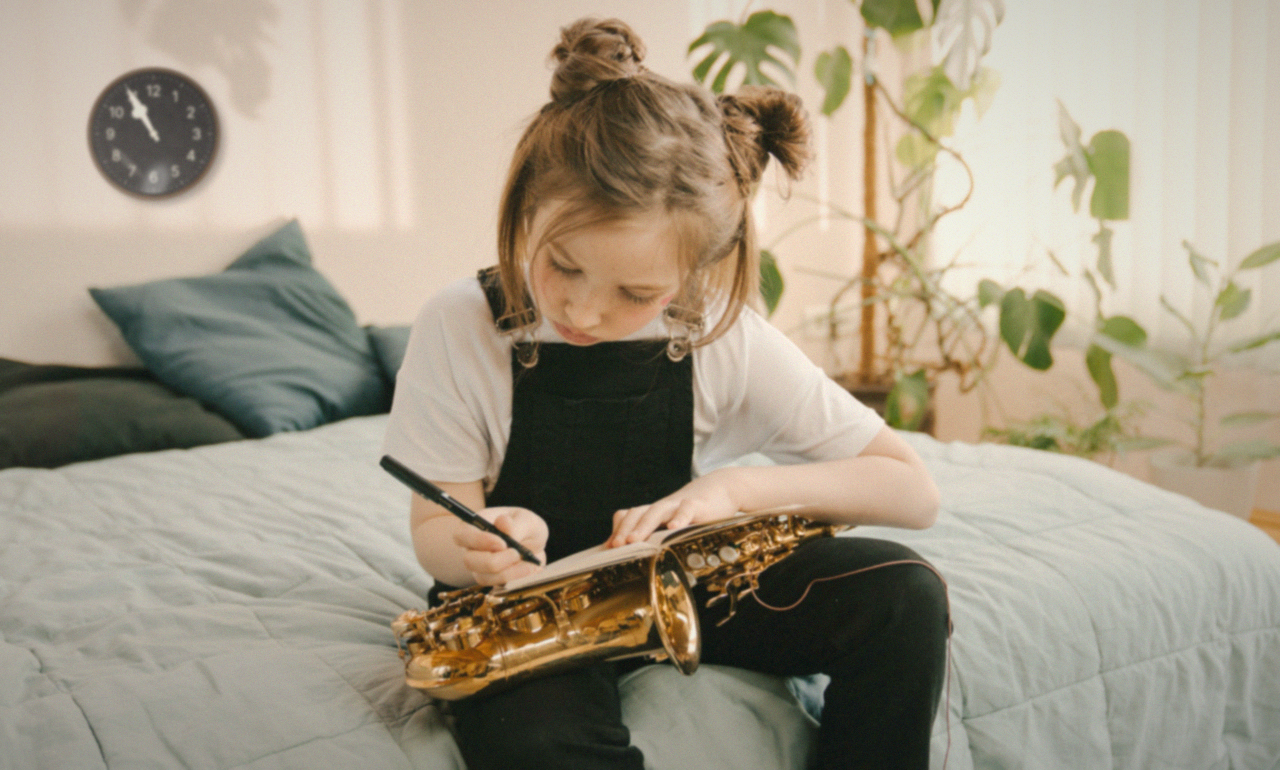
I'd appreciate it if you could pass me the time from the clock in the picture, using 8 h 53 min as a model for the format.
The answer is 10 h 55 min
